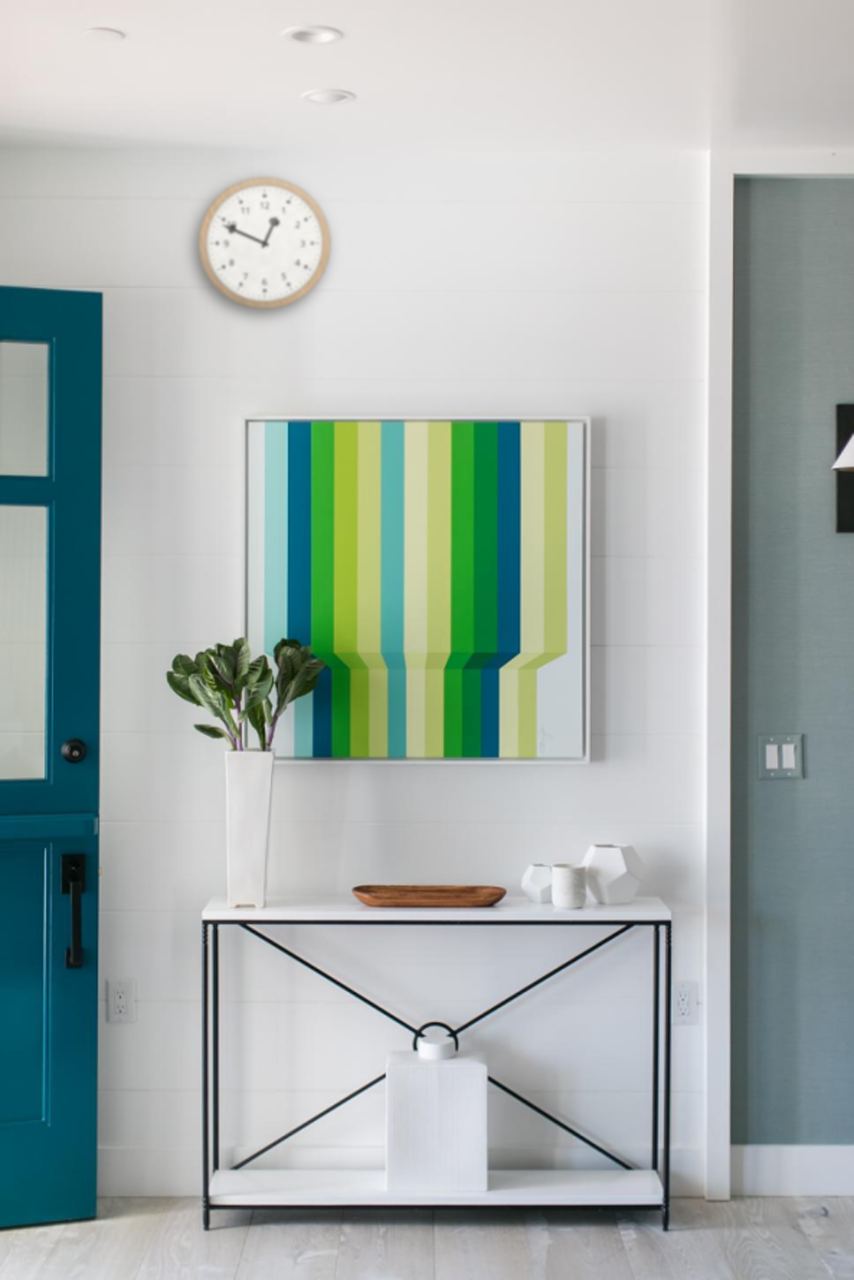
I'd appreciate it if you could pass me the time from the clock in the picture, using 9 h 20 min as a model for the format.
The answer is 12 h 49 min
